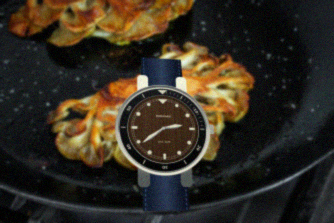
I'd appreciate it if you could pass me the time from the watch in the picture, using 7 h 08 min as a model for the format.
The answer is 2 h 39 min
